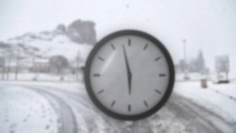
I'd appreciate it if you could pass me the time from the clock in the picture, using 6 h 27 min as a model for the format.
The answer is 5 h 58 min
